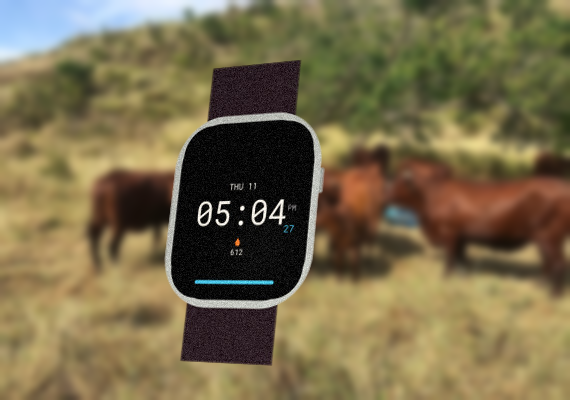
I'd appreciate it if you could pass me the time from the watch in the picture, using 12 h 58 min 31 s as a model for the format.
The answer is 5 h 04 min 27 s
